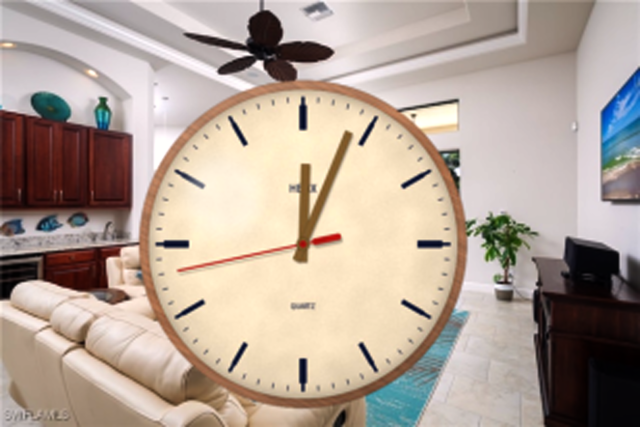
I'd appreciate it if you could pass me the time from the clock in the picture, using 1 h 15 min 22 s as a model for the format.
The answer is 12 h 03 min 43 s
